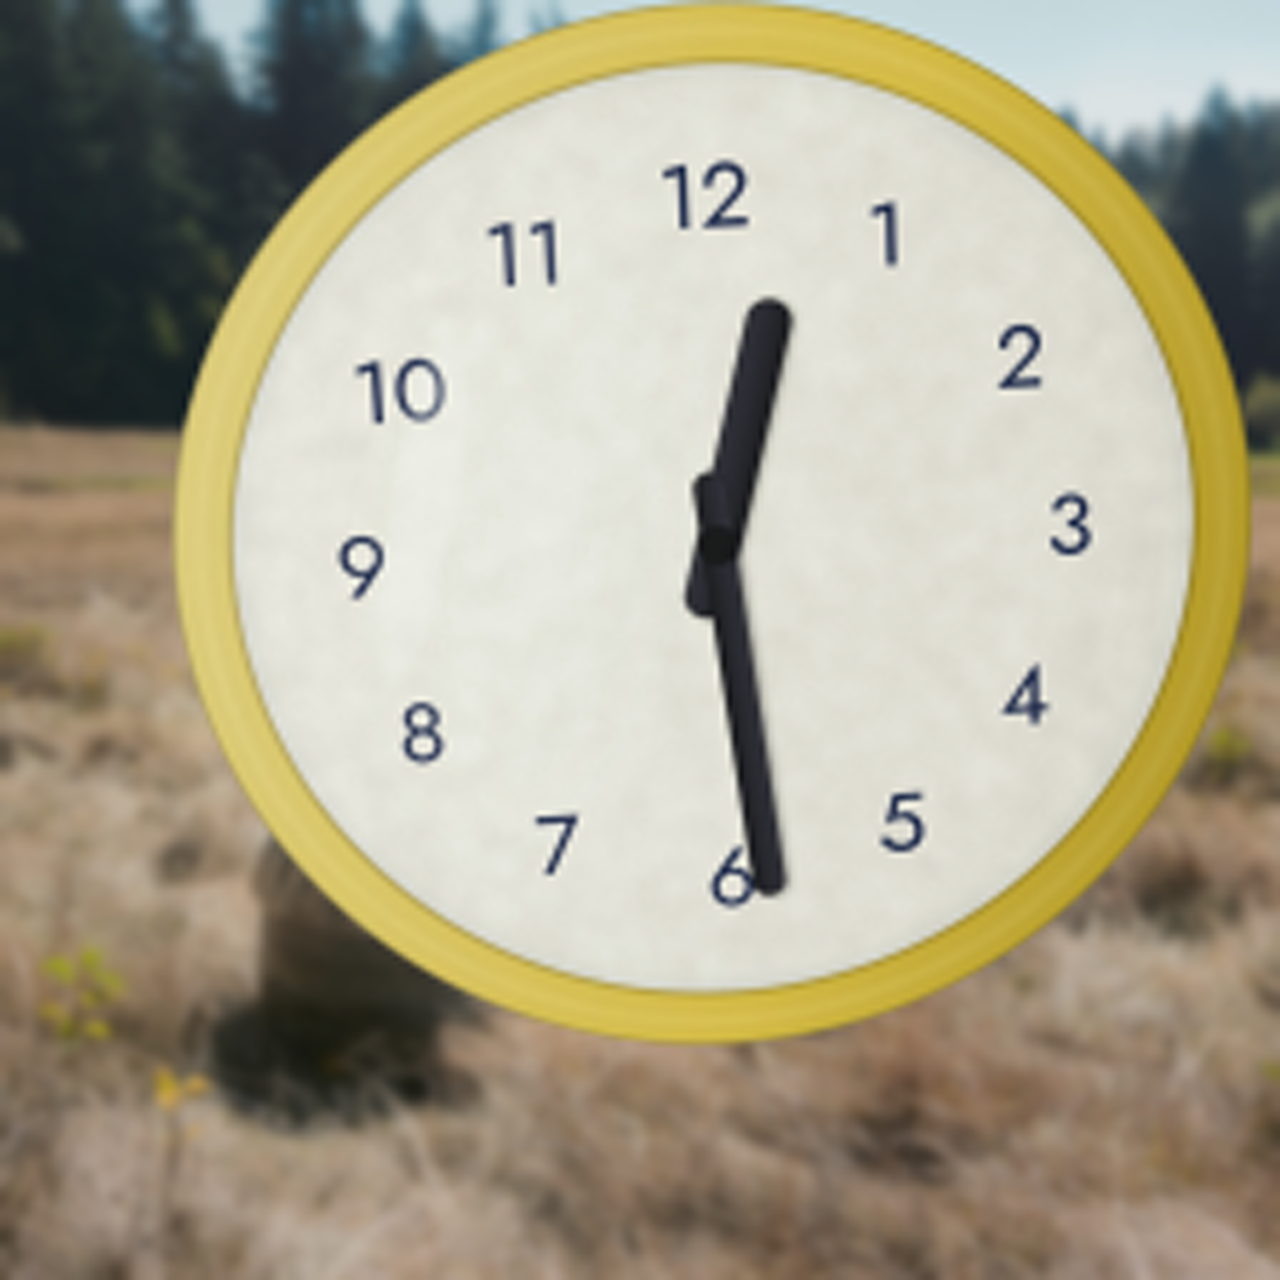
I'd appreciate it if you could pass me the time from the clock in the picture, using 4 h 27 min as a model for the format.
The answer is 12 h 29 min
